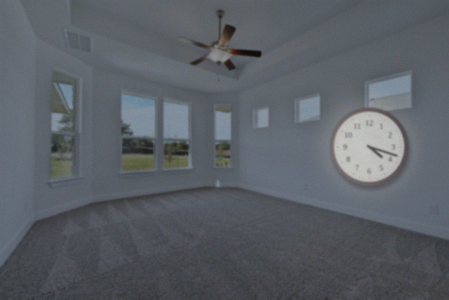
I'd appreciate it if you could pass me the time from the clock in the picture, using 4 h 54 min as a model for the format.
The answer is 4 h 18 min
